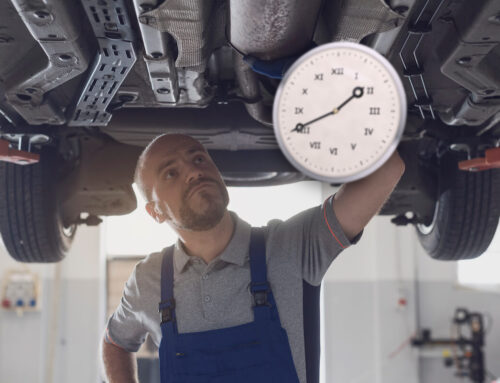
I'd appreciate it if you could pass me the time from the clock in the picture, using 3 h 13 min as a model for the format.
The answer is 1 h 41 min
